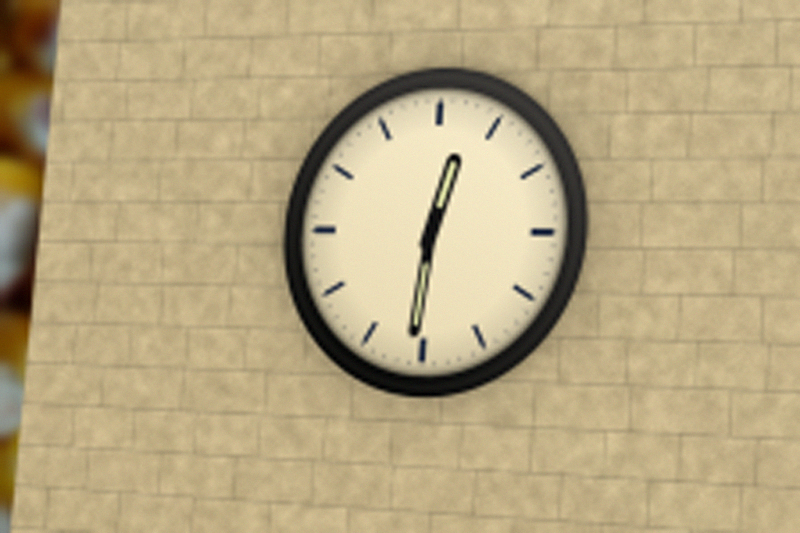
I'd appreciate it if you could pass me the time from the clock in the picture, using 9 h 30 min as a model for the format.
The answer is 12 h 31 min
